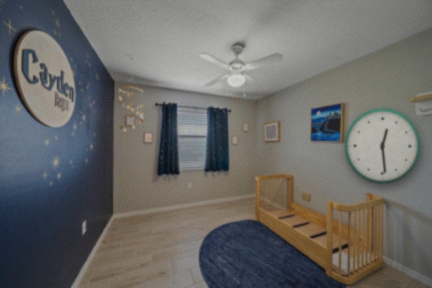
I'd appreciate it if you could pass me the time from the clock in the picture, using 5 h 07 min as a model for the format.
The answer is 12 h 29 min
